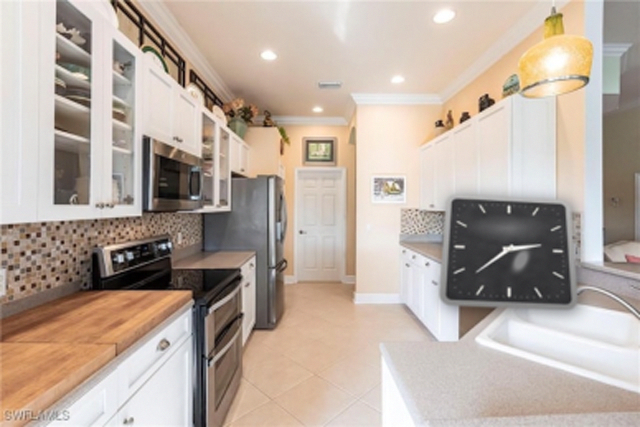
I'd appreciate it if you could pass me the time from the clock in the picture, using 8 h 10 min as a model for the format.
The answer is 2 h 38 min
